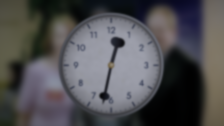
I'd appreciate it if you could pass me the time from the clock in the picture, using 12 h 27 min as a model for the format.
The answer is 12 h 32 min
